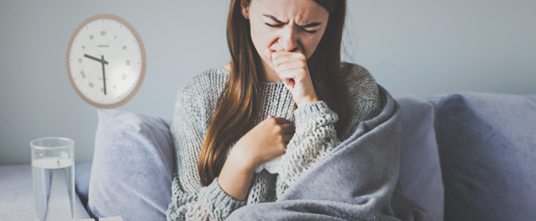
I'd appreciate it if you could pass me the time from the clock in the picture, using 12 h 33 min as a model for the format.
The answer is 9 h 29 min
